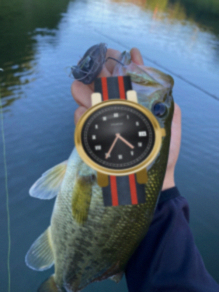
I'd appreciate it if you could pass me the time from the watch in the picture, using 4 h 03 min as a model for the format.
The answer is 4 h 35 min
